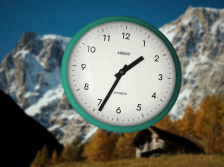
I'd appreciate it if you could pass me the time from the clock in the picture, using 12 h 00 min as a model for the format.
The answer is 1 h 34 min
